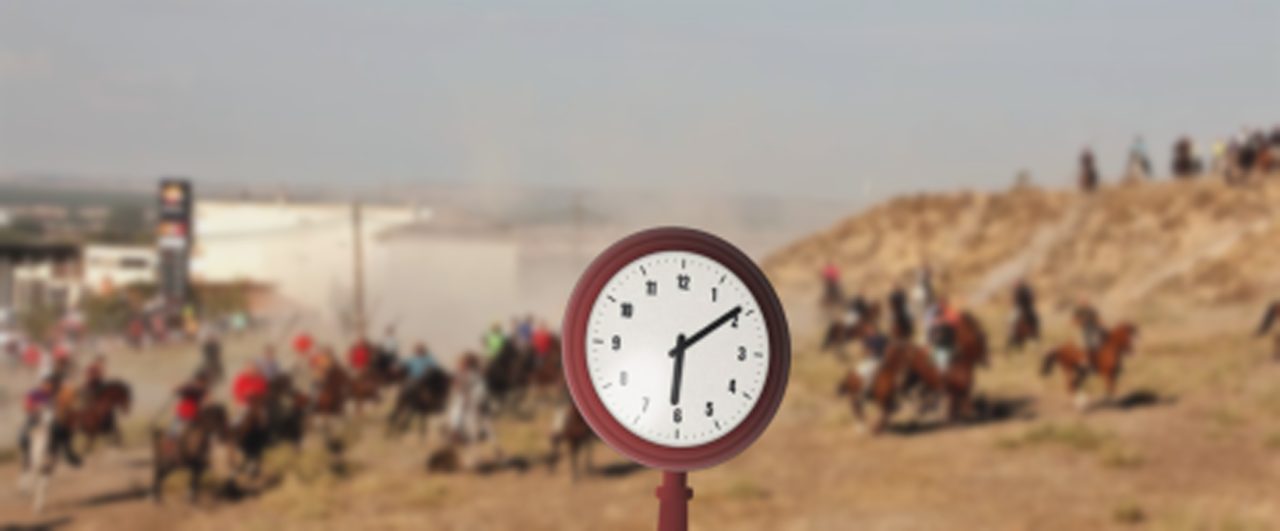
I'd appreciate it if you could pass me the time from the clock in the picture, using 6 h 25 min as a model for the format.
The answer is 6 h 09 min
